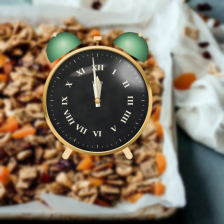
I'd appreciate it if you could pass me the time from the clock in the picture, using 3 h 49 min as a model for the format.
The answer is 11 h 59 min
